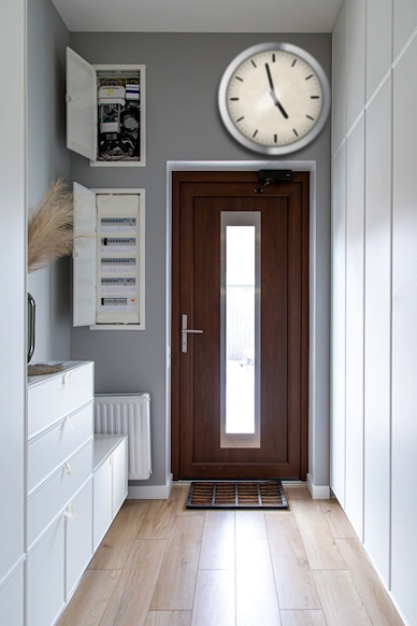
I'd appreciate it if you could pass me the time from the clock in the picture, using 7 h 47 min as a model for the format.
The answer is 4 h 58 min
